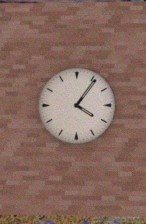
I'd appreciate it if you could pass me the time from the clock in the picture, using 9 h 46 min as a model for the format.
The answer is 4 h 06 min
